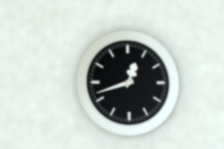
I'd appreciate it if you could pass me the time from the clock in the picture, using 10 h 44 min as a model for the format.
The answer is 12 h 42 min
